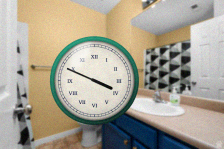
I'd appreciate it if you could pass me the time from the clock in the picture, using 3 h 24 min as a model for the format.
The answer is 3 h 49 min
